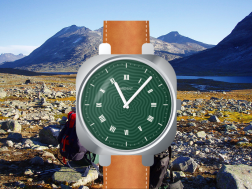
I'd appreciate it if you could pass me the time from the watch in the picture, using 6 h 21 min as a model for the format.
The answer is 11 h 07 min
